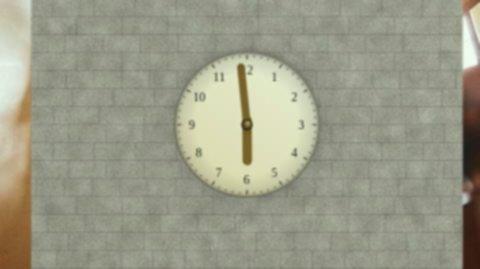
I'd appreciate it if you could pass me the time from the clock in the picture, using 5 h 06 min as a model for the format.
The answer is 5 h 59 min
